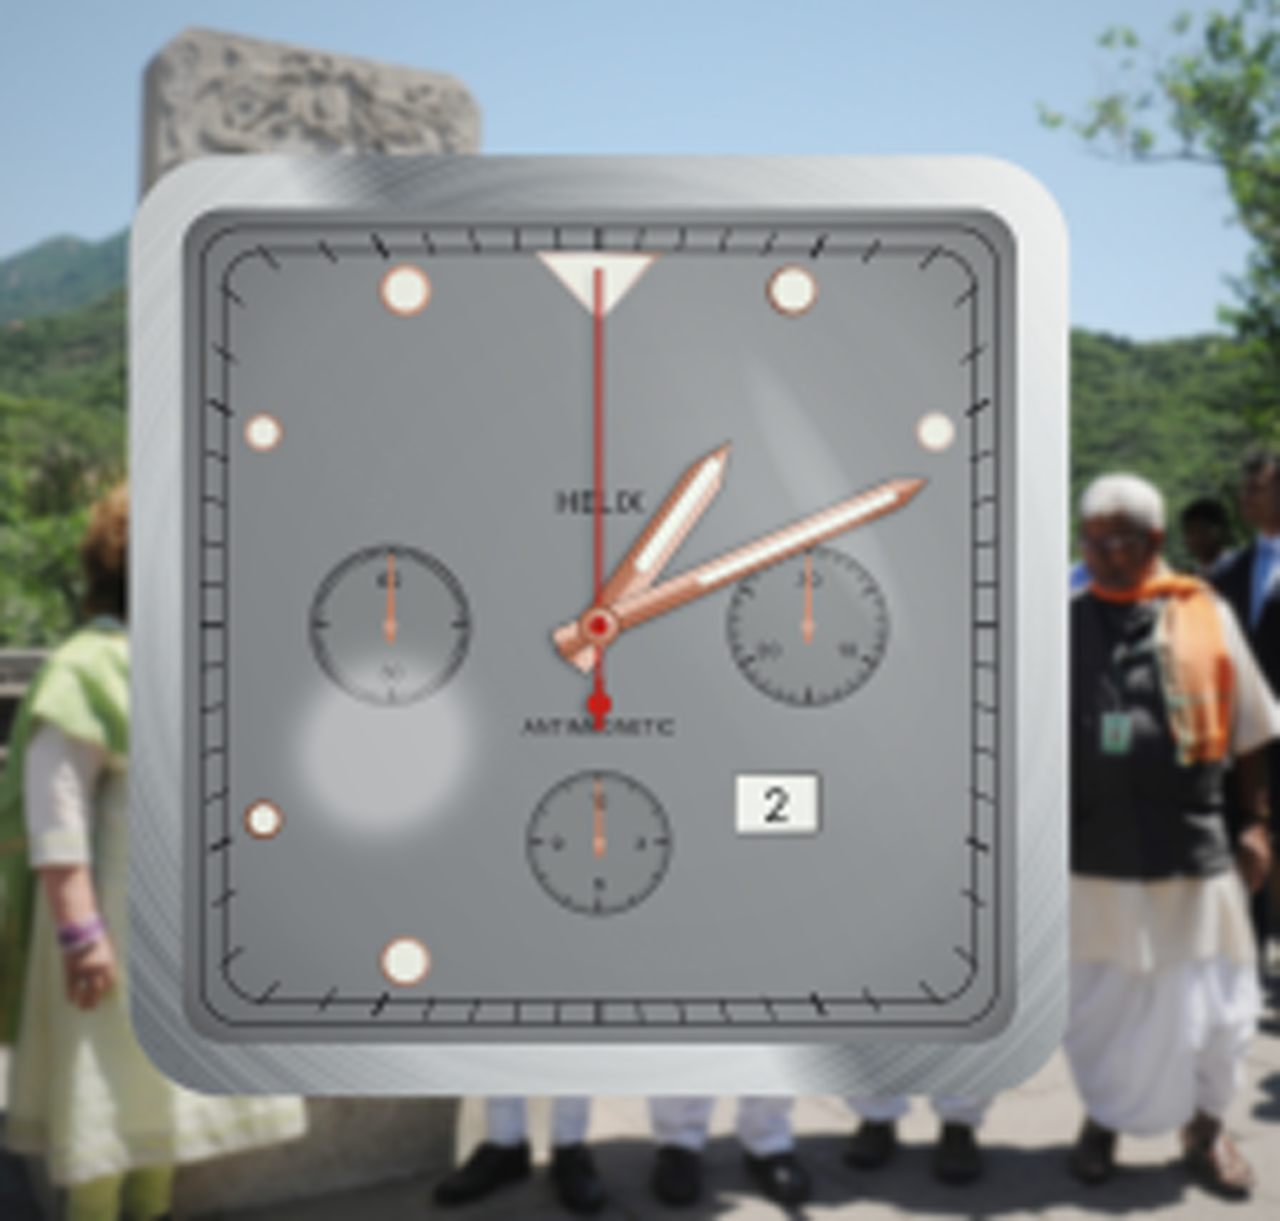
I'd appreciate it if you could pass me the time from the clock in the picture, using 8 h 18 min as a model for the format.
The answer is 1 h 11 min
